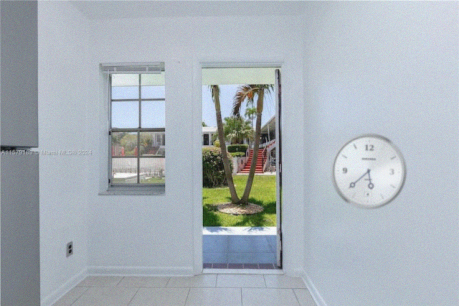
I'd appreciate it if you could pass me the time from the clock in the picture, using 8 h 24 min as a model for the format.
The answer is 5 h 38 min
